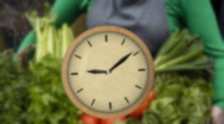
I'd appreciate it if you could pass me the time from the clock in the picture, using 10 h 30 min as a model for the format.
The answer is 9 h 09 min
